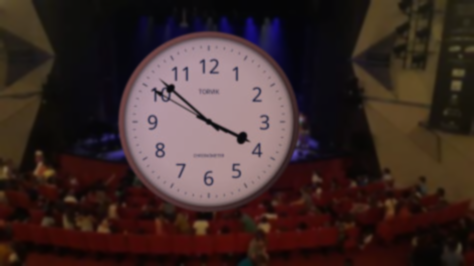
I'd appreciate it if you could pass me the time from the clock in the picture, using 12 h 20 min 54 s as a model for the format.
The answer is 3 h 51 min 50 s
